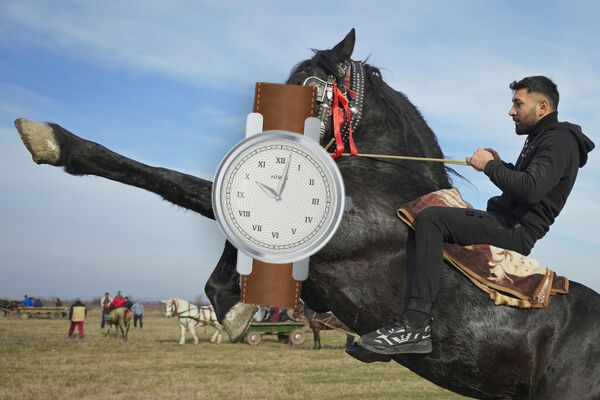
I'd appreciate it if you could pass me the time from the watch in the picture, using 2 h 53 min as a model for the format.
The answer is 10 h 02 min
